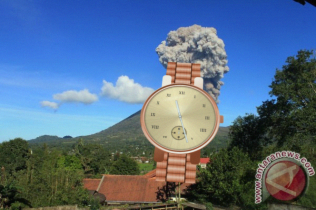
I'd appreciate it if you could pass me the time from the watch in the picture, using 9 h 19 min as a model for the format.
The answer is 11 h 27 min
